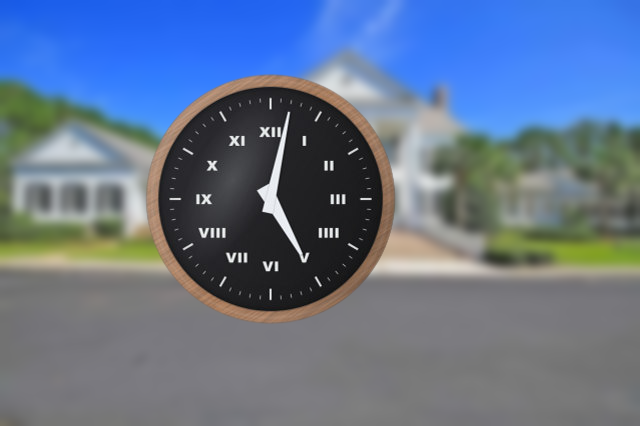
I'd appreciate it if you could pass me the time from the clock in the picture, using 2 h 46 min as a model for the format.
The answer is 5 h 02 min
